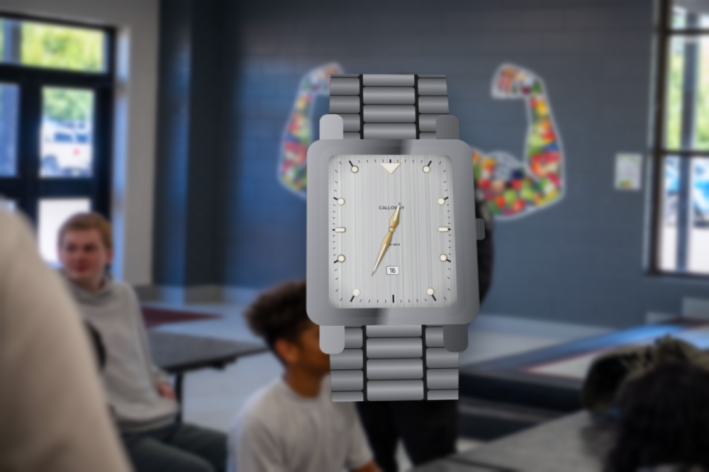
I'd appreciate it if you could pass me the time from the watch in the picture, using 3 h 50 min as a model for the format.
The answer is 12 h 34 min
